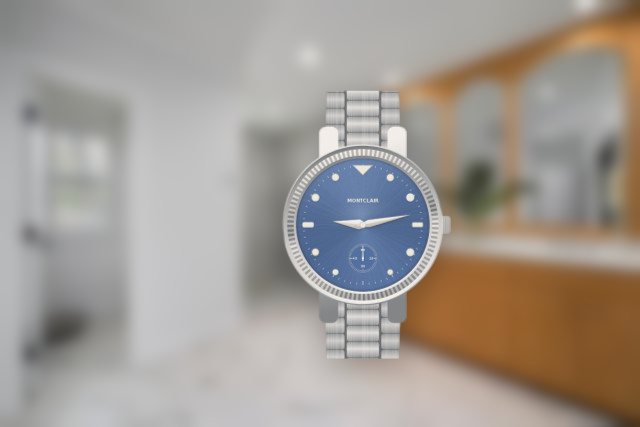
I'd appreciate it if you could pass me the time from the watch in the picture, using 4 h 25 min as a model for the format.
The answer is 9 h 13 min
